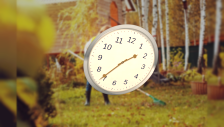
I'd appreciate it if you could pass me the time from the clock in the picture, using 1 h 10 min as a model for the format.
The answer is 1 h 36 min
